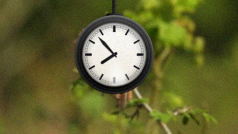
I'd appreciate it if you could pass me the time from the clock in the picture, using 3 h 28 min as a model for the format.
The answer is 7 h 53 min
